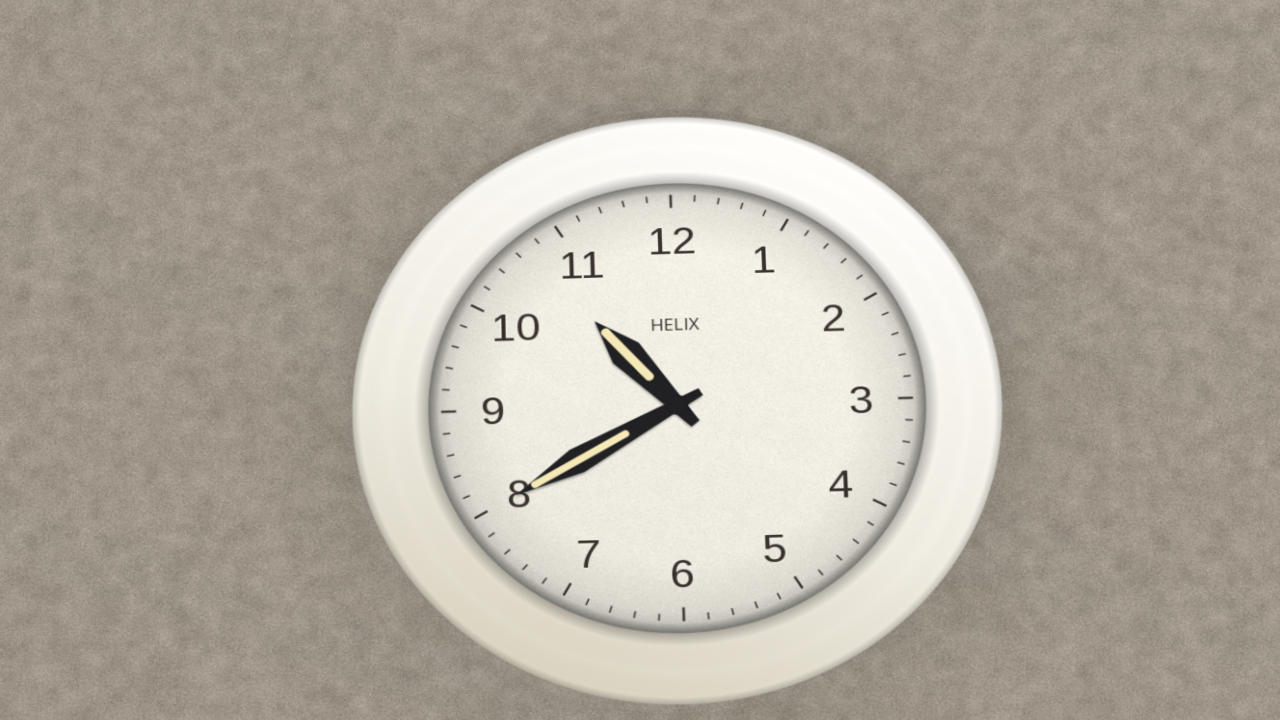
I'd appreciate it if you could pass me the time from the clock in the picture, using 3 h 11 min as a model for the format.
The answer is 10 h 40 min
